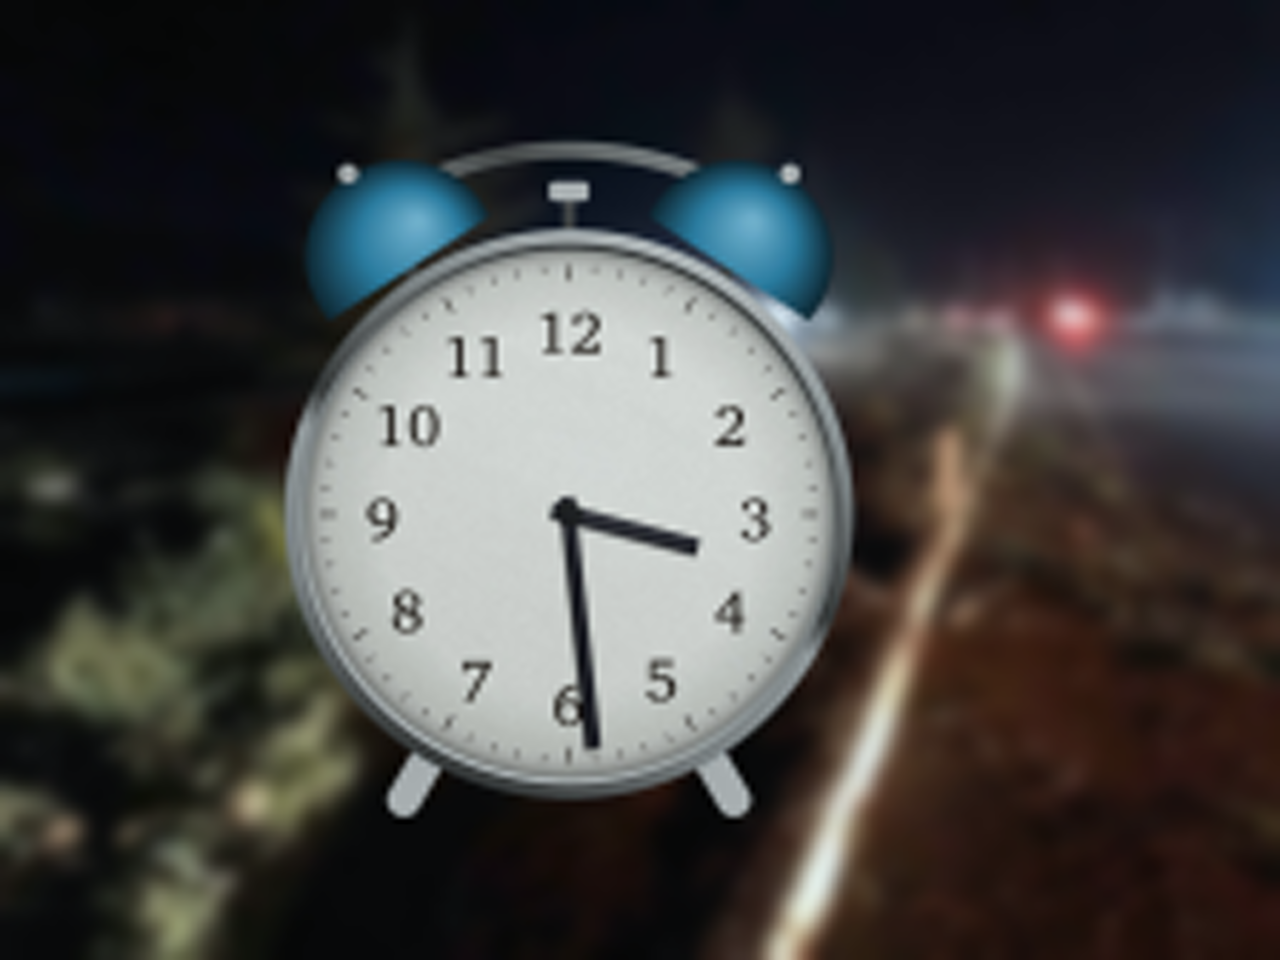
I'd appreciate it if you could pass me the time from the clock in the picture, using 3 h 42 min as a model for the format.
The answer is 3 h 29 min
